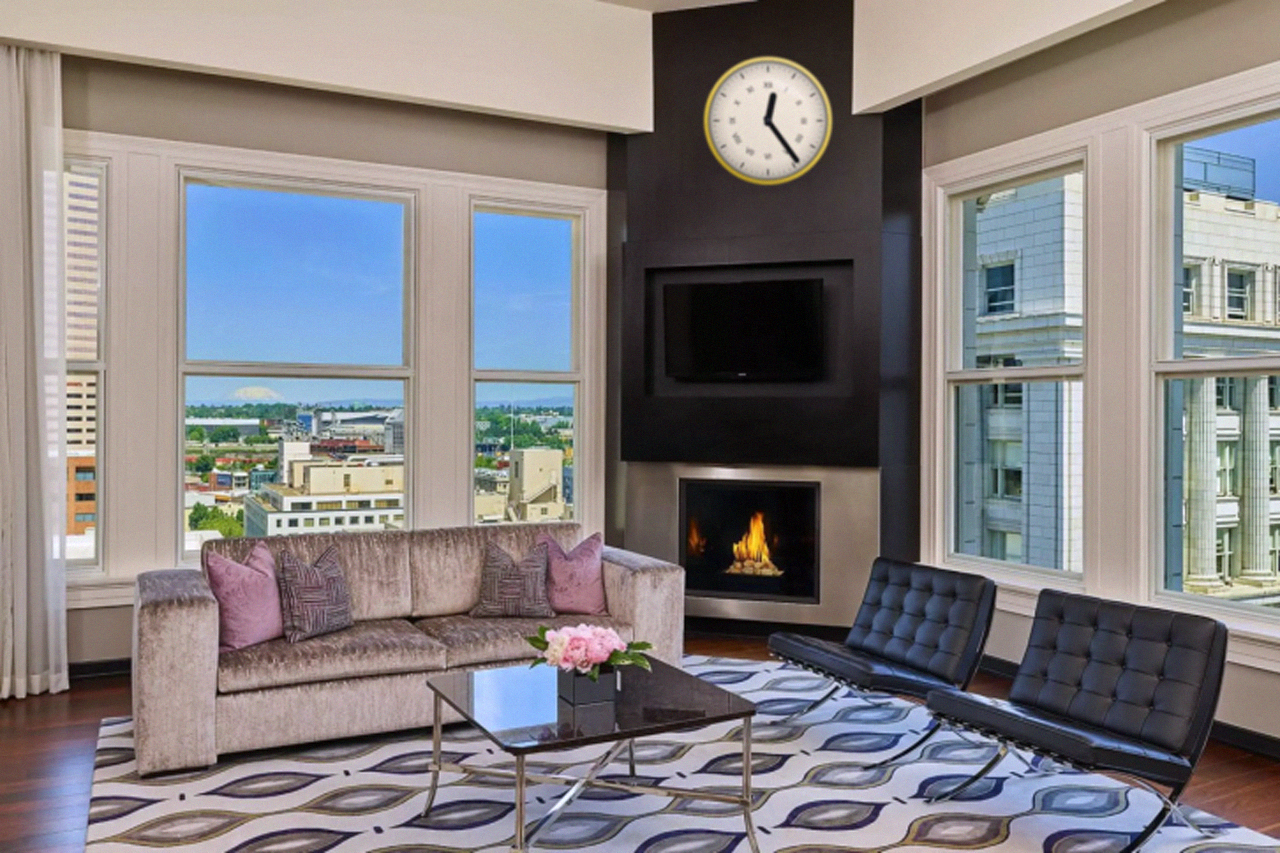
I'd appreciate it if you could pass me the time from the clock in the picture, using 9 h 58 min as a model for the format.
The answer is 12 h 24 min
